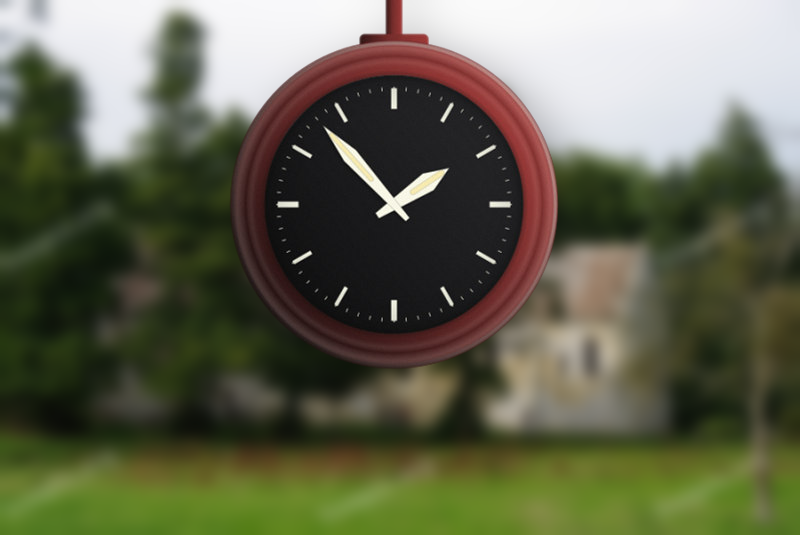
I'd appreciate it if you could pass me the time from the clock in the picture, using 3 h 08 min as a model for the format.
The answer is 1 h 53 min
